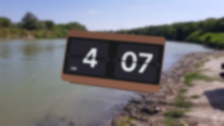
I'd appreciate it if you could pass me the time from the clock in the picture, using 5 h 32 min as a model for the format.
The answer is 4 h 07 min
